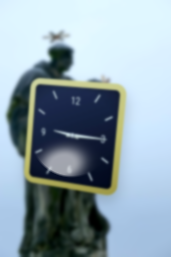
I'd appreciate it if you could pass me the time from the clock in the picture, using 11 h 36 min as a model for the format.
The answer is 9 h 15 min
